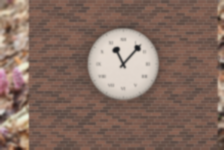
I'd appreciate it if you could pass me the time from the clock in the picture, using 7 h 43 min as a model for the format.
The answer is 11 h 07 min
